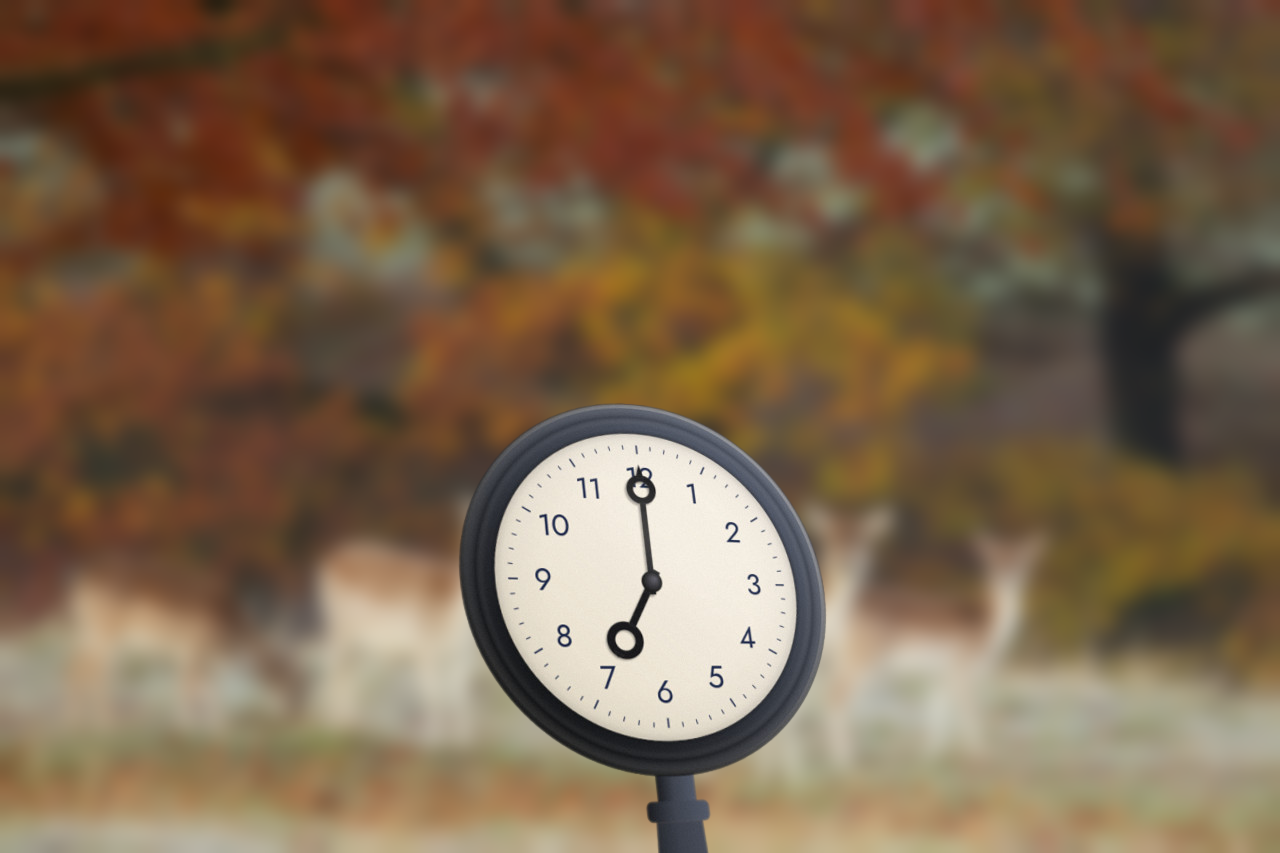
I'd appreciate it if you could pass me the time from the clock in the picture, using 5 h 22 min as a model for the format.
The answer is 7 h 00 min
